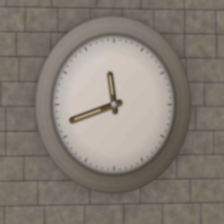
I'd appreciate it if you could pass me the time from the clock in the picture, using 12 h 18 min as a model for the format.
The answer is 11 h 42 min
